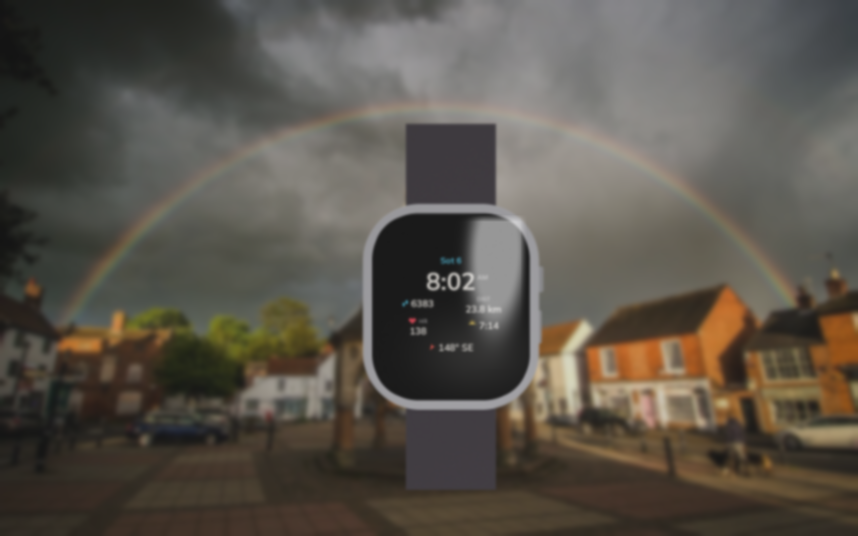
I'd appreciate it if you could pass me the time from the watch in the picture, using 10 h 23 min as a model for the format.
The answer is 8 h 02 min
